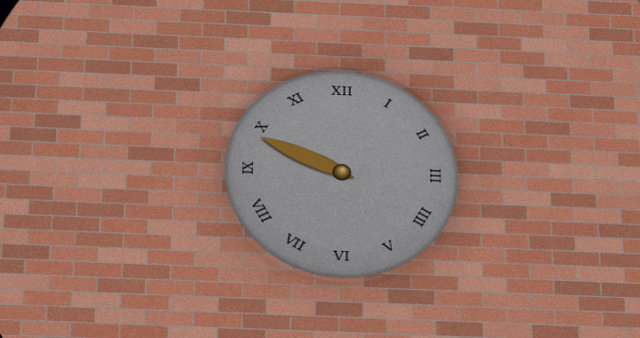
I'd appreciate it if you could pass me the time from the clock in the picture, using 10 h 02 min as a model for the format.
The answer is 9 h 49 min
